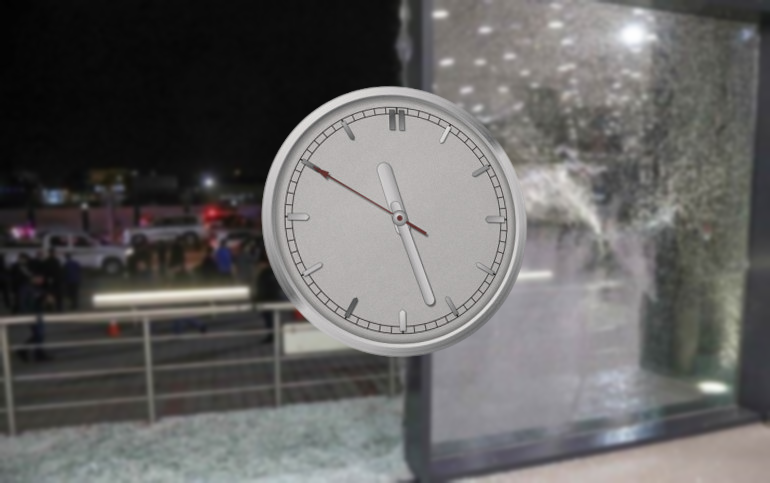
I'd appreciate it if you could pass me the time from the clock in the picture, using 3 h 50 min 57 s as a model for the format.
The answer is 11 h 26 min 50 s
